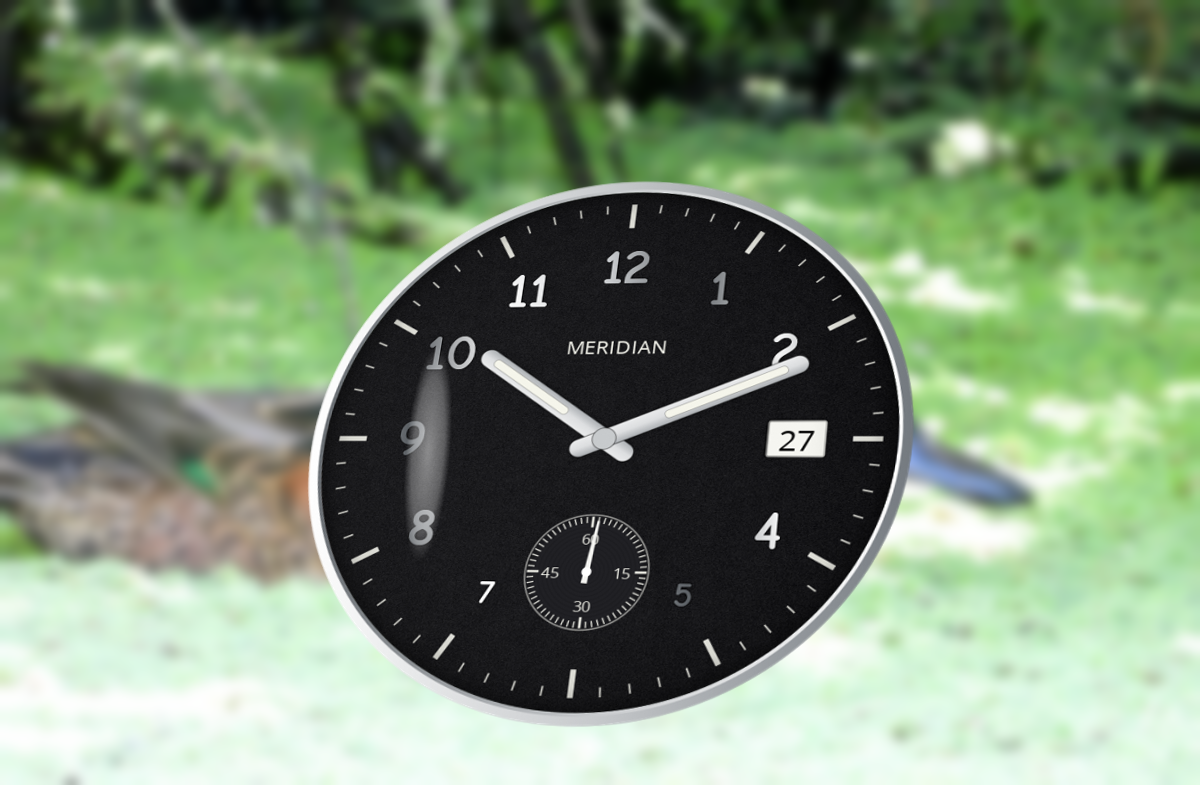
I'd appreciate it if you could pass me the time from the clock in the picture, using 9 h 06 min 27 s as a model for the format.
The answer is 10 h 11 min 01 s
